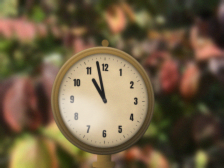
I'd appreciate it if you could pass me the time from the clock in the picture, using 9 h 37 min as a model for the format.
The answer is 10 h 58 min
